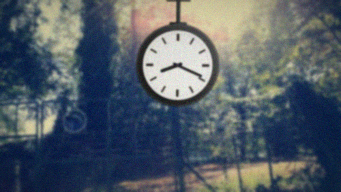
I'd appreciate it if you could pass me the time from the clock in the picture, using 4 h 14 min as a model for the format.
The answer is 8 h 19 min
